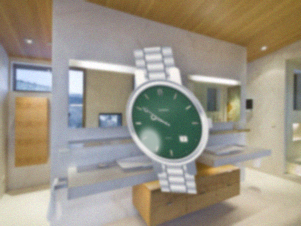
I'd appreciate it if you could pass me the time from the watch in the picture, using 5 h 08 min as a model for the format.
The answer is 9 h 51 min
